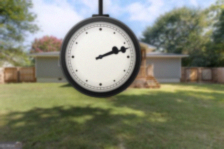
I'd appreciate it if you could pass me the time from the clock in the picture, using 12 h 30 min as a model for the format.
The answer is 2 h 12 min
